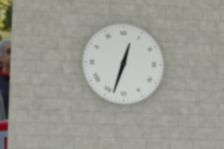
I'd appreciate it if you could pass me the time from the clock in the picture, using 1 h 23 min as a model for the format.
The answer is 12 h 33 min
